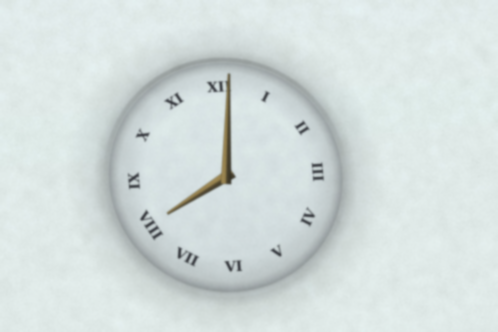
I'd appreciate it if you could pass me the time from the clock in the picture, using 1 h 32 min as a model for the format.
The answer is 8 h 01 min
